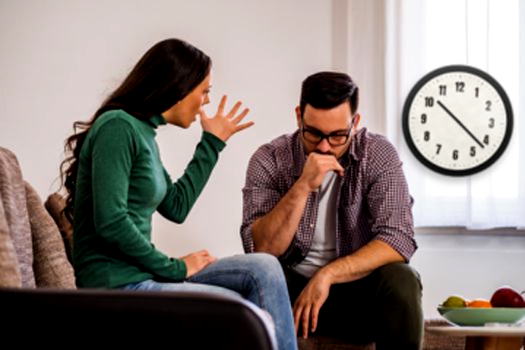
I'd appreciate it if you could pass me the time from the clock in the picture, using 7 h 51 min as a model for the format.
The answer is 10 h 22 min
